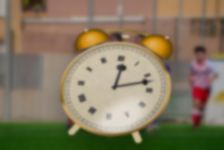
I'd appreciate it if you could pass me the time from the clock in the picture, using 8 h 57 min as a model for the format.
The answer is 12 h 12 min
